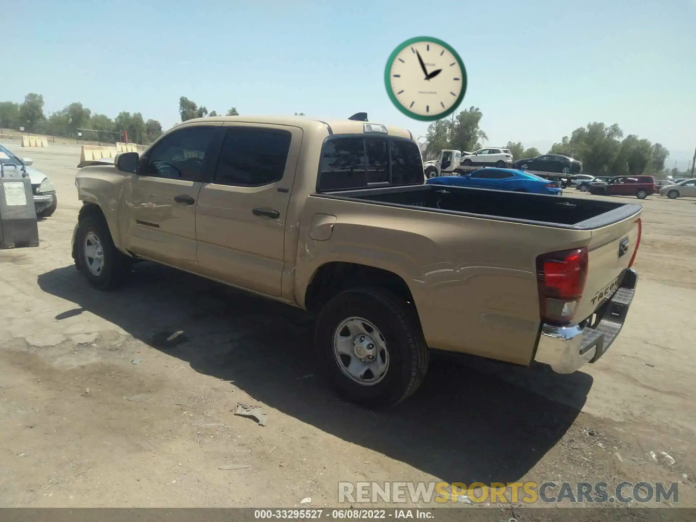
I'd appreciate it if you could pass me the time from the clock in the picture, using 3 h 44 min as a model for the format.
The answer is 1 h 56 min
